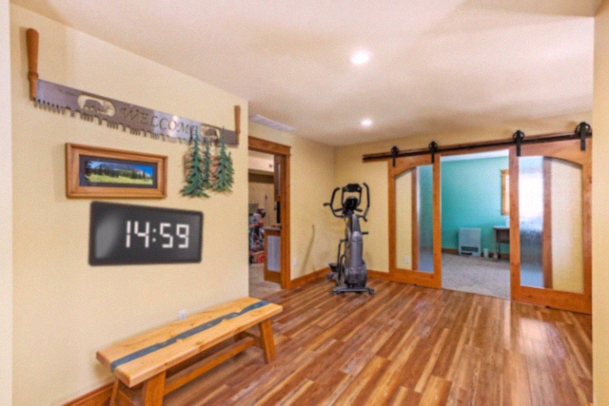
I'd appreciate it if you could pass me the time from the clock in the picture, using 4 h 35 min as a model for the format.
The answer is 14 h 59 min
